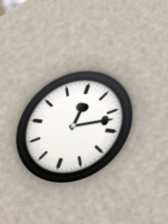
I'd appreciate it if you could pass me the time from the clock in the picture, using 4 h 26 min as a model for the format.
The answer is 12 h 12 min
